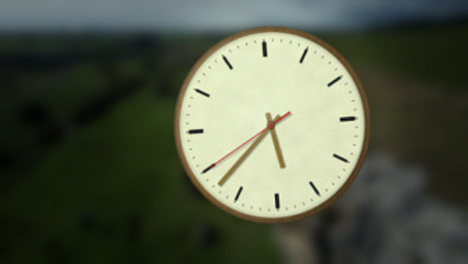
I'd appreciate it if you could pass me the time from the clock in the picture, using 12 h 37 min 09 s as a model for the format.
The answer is 5 h 37 min 40 s
